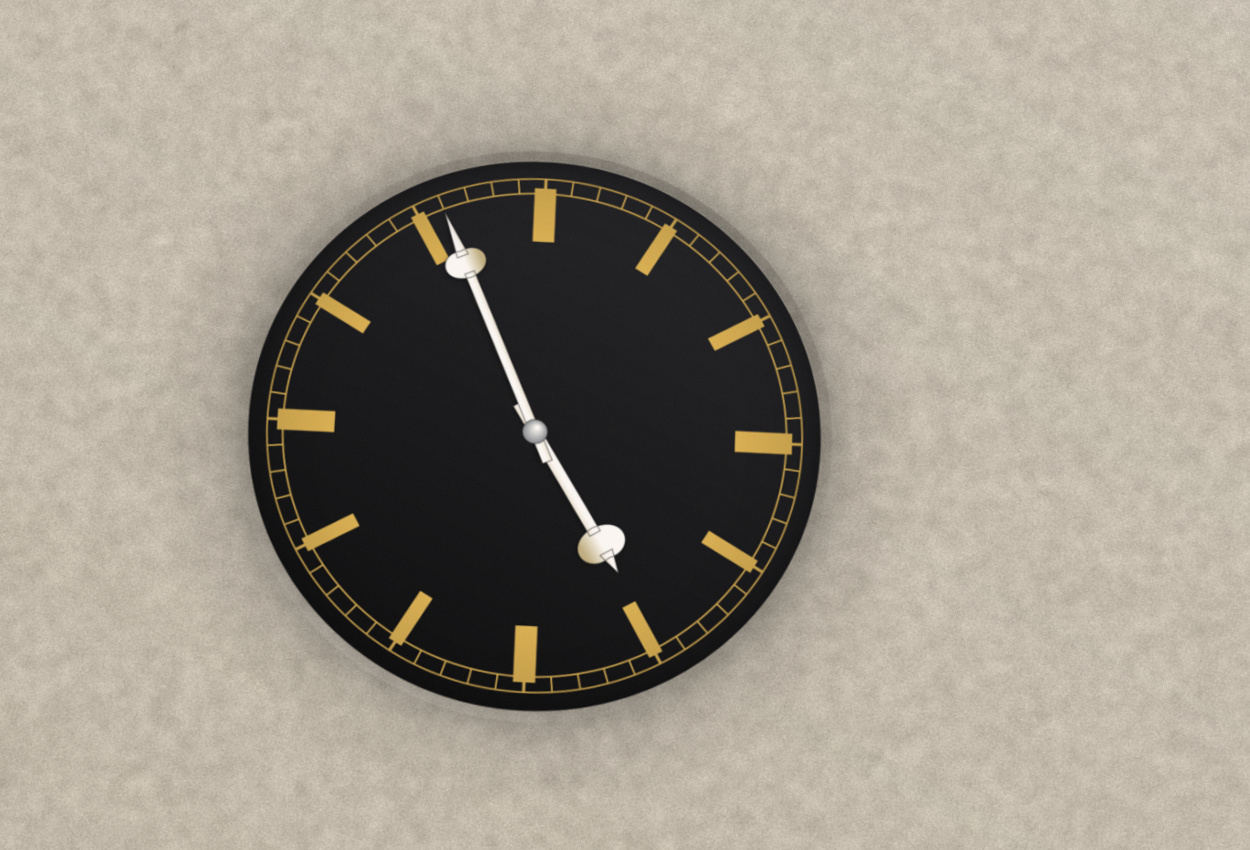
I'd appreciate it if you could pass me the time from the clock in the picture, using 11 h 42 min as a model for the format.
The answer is 4 h 56 min
